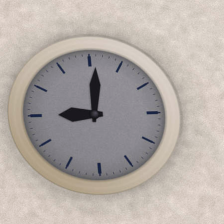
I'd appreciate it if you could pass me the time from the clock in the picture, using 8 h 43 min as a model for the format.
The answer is 9 h 01 min
